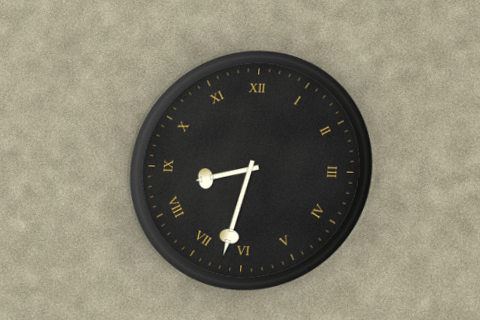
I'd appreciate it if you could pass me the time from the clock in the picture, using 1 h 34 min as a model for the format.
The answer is 8 h 32 min
